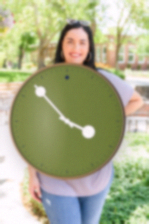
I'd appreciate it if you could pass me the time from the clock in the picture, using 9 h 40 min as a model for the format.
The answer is 3 h 53 min
